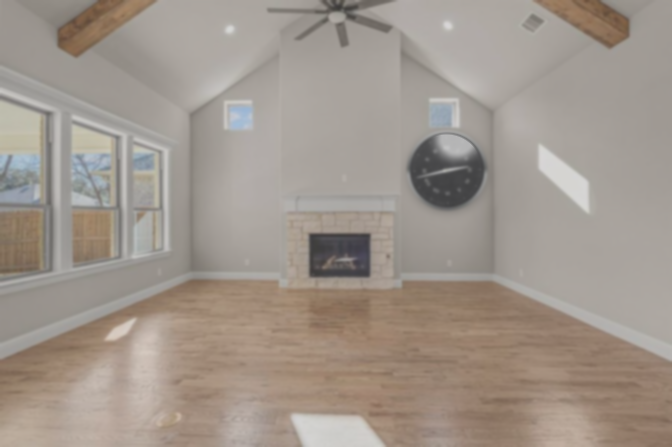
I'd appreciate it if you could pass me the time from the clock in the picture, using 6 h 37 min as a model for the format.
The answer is 2 h 43 min
